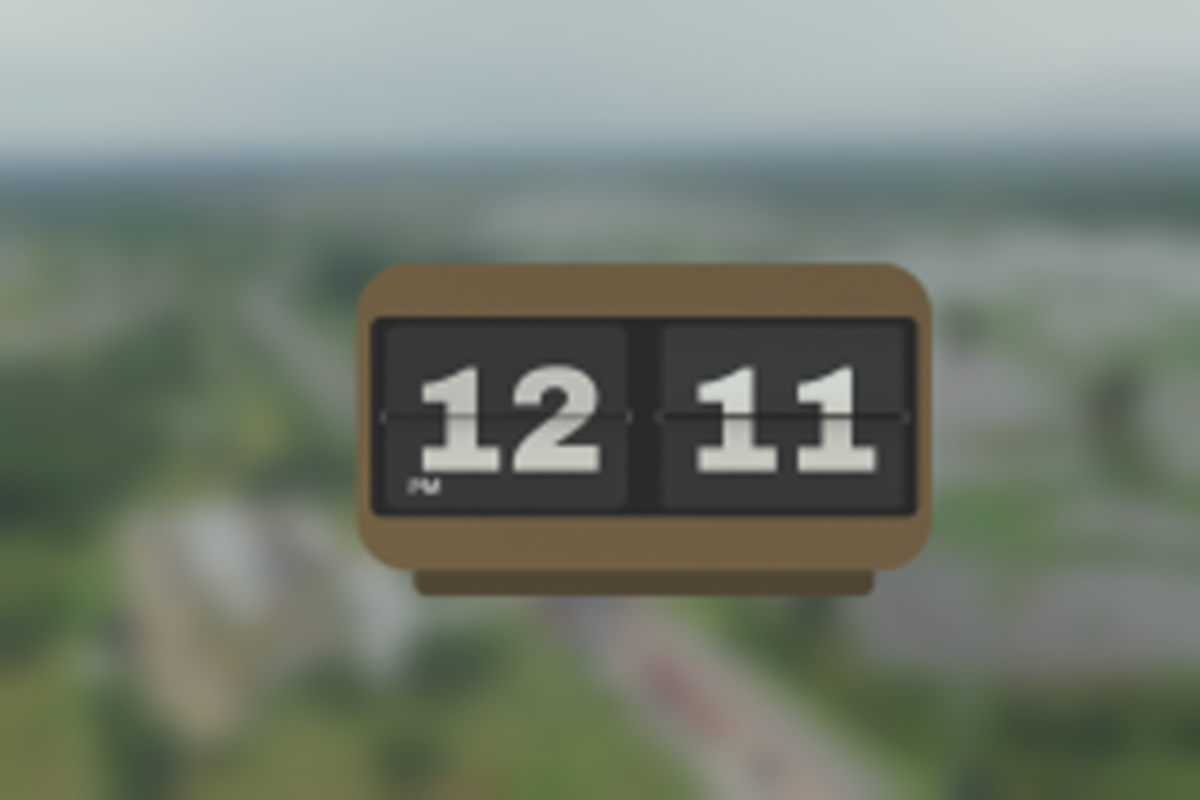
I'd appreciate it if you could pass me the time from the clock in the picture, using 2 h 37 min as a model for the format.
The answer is 12 h 11 min
